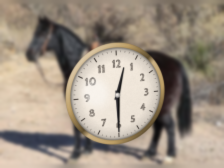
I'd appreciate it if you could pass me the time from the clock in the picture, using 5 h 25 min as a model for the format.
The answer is 12 h 30 min
